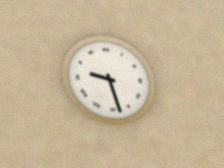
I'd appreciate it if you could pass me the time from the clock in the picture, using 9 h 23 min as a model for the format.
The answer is 9 h 28 min
